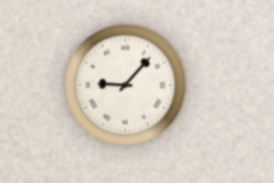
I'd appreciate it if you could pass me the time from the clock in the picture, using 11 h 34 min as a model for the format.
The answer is 9 h 07 min
